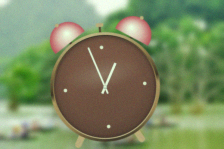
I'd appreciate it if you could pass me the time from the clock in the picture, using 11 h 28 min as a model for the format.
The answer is 12 h 57 min
